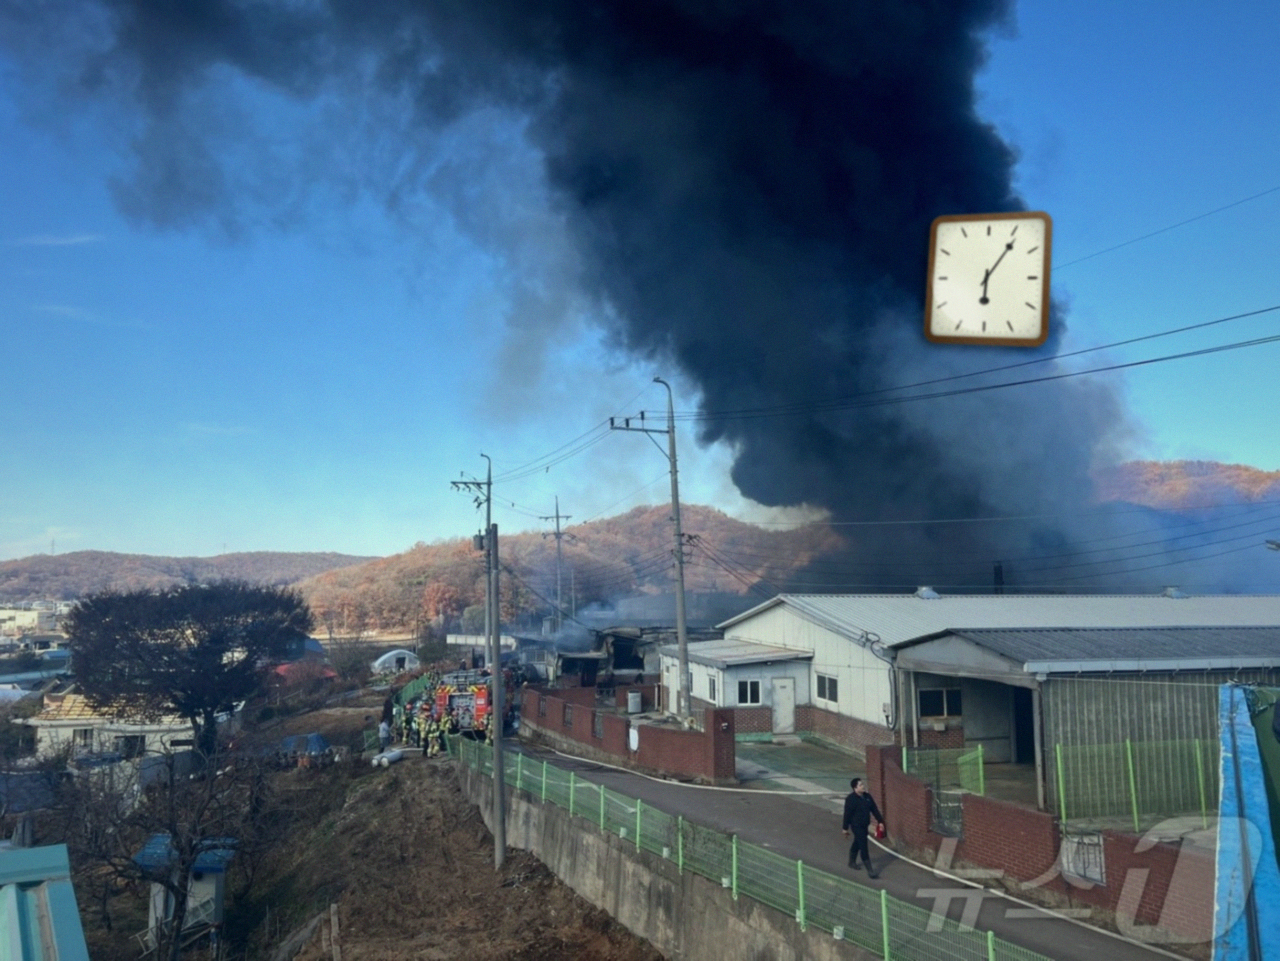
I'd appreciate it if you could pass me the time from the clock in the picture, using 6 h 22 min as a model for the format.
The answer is 6 h 06 min
